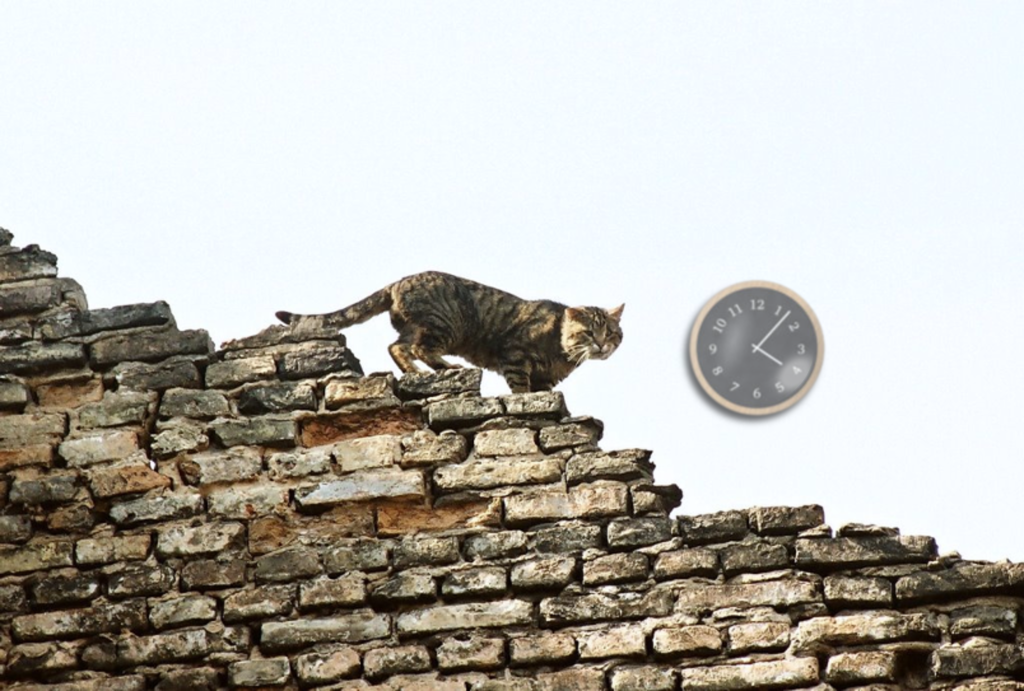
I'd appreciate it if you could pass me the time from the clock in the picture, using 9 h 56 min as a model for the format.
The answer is 4 h 07 min
